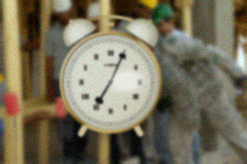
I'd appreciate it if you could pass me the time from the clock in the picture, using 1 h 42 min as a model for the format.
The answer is 7 h 04 min
